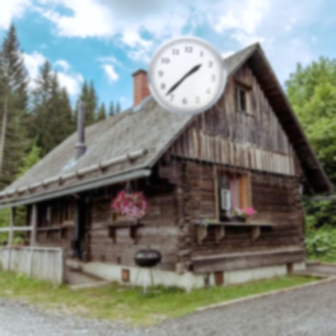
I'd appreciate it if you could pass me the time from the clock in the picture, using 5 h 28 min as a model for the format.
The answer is 1 h 37 min
